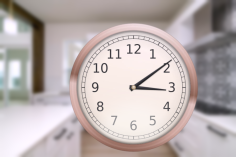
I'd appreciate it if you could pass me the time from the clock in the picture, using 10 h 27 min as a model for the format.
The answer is 3 h 09 min
